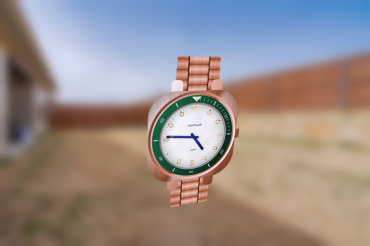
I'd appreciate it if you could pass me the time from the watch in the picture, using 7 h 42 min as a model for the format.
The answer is 4 h 46 min
